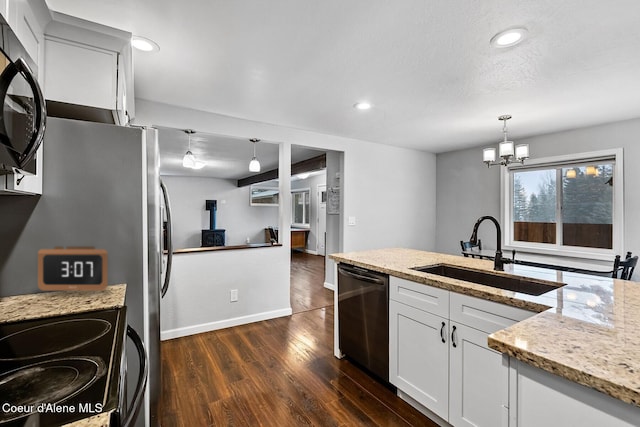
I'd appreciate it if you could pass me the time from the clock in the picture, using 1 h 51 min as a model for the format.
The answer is 3 h 07 min
